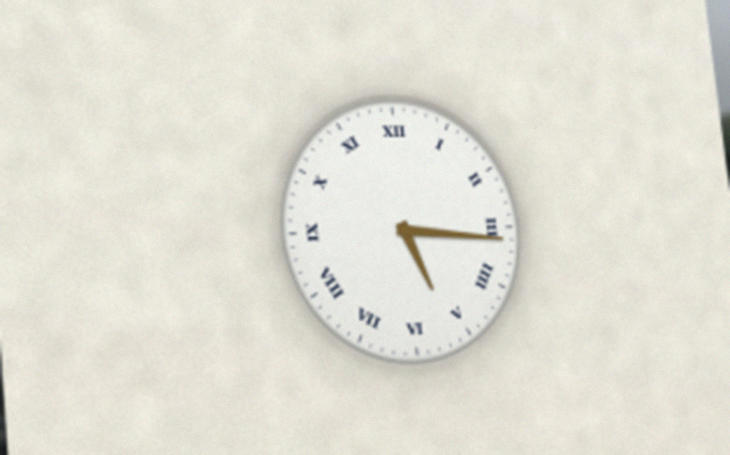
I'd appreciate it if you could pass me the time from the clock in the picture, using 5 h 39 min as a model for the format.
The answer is 5 h 16 min
